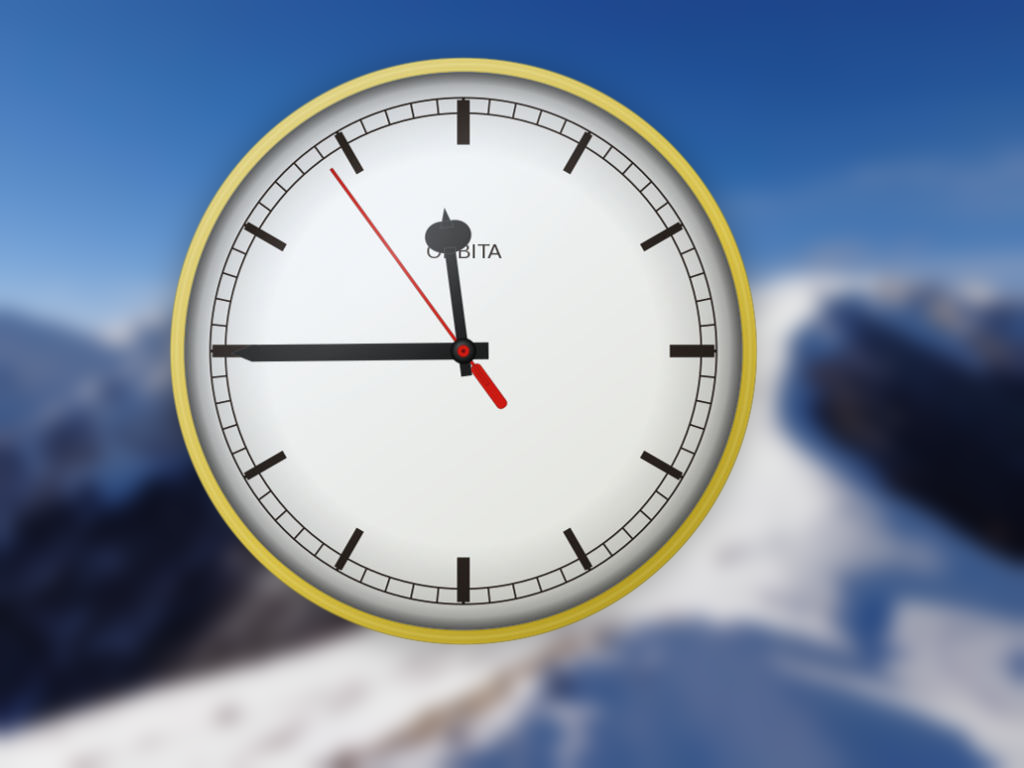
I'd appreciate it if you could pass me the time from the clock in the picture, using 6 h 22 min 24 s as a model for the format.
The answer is 11 h 44 min 54 s
